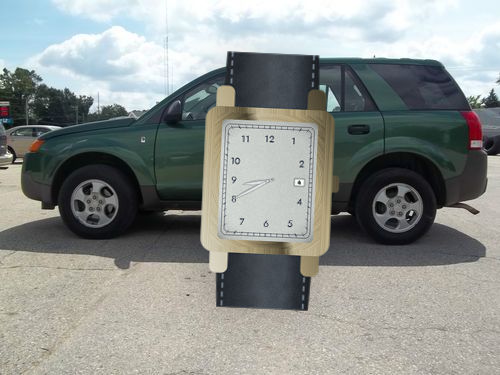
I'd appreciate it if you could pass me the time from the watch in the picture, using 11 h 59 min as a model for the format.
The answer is 8 h 40 min
